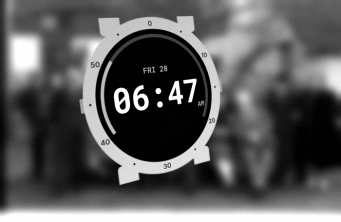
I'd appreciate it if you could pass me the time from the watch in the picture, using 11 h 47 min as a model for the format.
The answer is 6 h 47 min
